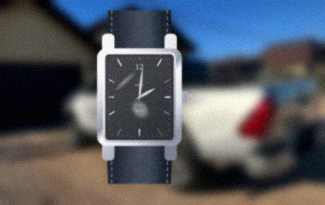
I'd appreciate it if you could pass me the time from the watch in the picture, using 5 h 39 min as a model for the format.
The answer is 2 h 01 min
